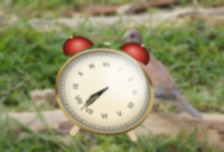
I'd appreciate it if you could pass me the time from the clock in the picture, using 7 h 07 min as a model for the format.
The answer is 7 h 37 min
